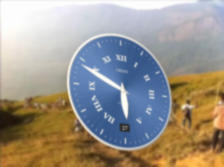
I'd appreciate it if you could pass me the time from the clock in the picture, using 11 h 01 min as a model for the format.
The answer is 5 h 49 min
